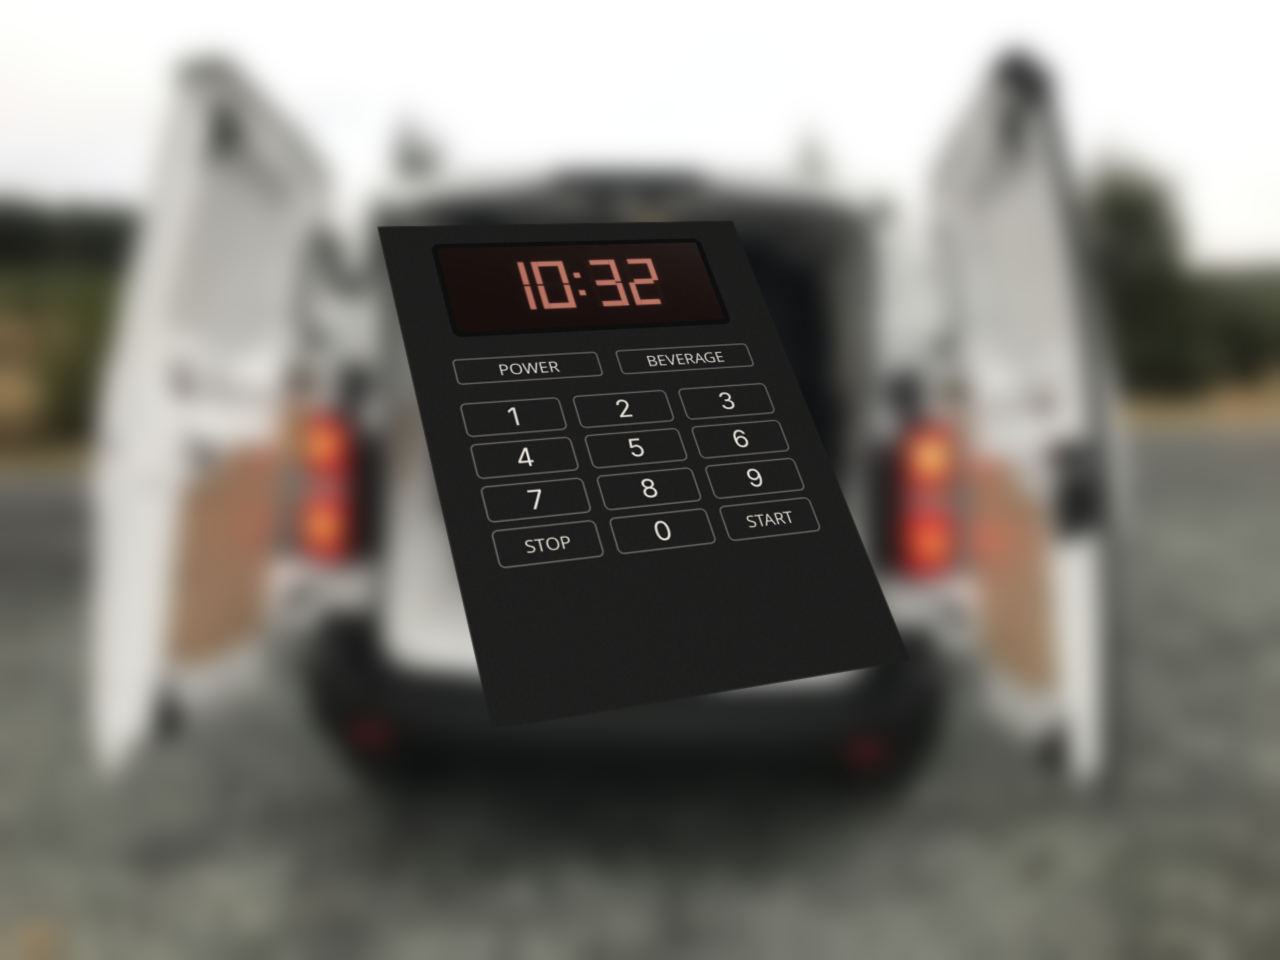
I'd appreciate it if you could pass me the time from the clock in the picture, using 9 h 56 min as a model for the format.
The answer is 10 h 32 min
